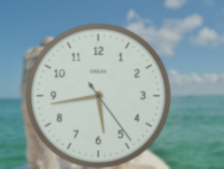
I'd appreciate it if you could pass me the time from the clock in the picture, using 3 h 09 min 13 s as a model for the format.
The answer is 5 h 43 min 24 s
